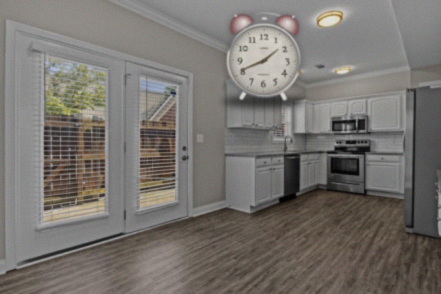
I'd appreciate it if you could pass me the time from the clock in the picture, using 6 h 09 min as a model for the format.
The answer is 1 h 41 min
